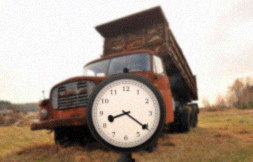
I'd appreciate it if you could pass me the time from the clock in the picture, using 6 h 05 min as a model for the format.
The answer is 8 h 21 min
